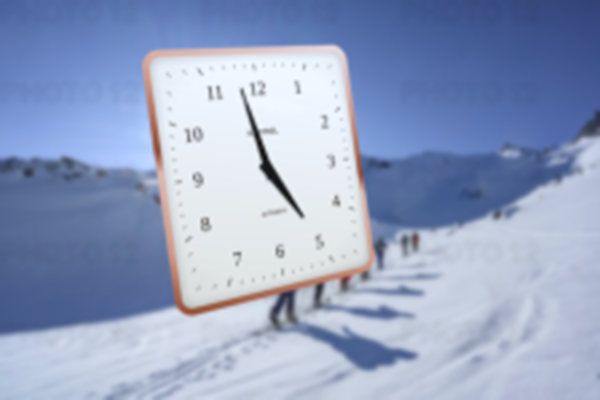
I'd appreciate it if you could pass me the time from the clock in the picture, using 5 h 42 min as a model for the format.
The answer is 4 h 58 min
